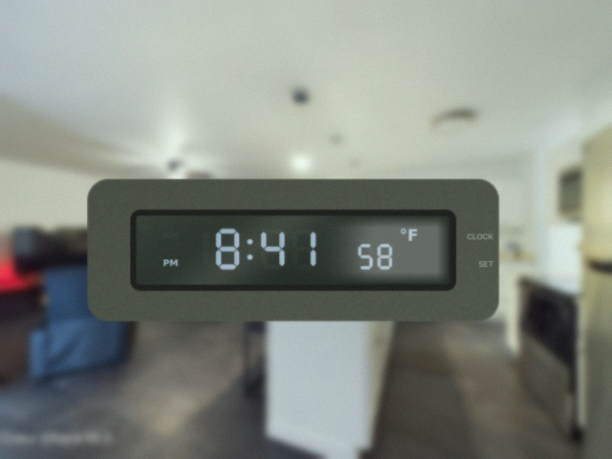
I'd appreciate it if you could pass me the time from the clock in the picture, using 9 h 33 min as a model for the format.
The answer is 8 h 41 min
